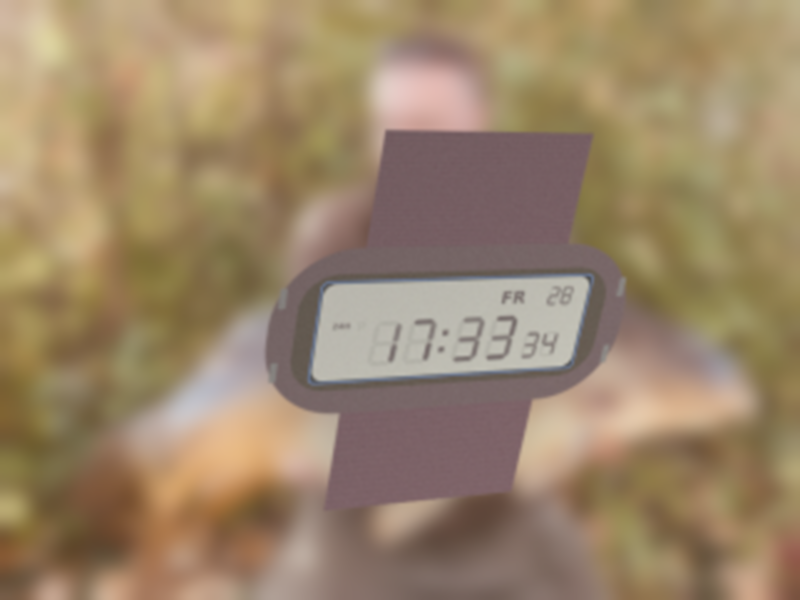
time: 17:33:34
